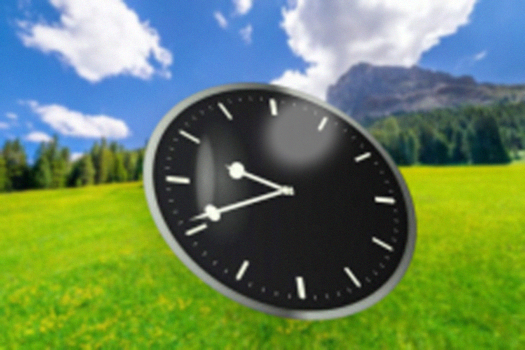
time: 9:41
